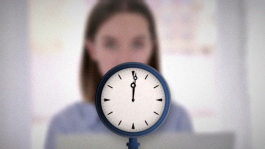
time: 12:01
